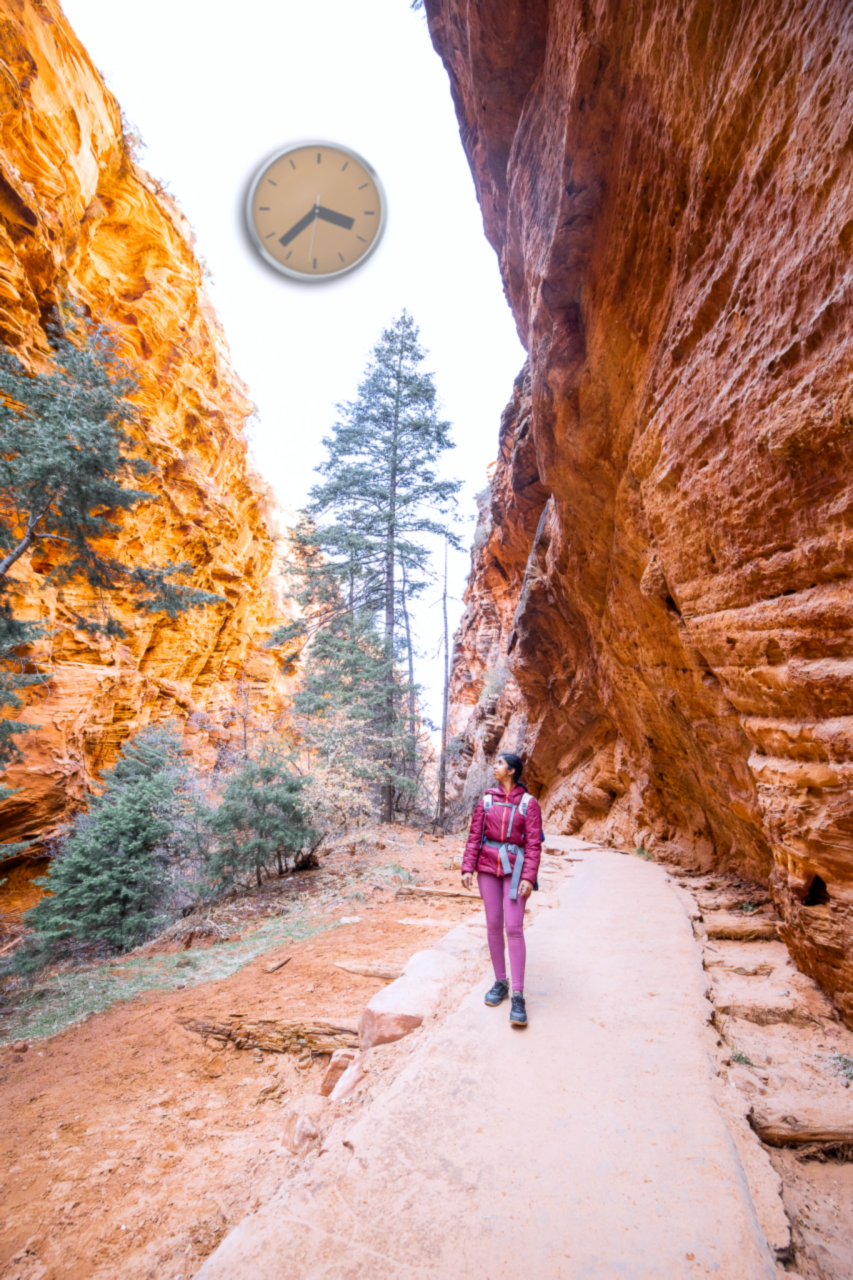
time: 3:37:31
